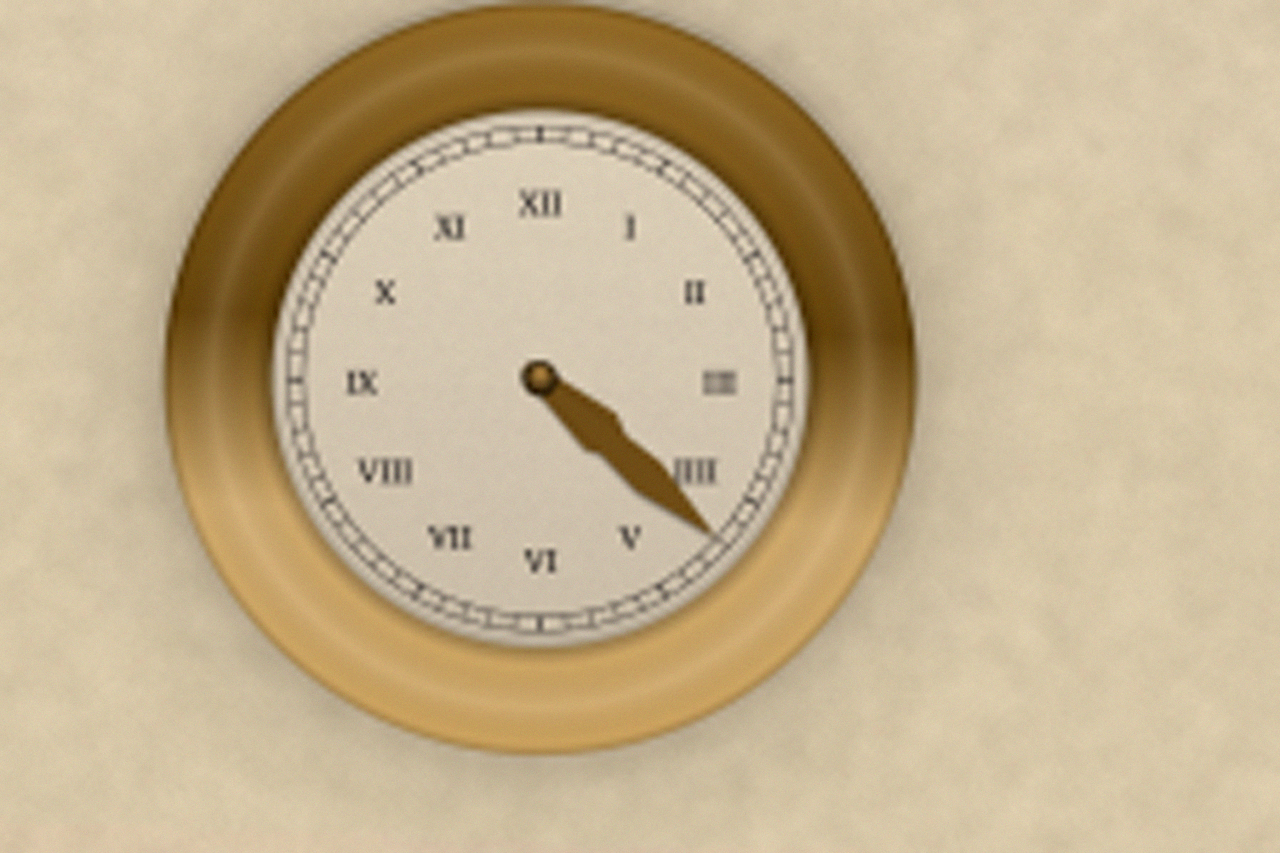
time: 4:22
